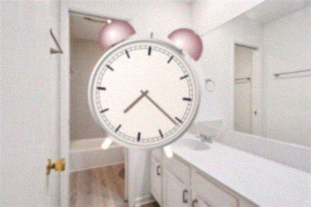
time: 7:21
